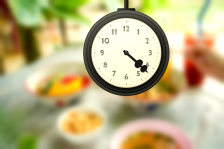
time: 4:22
